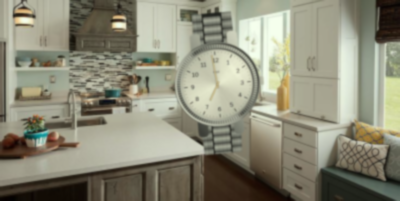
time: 6:59
